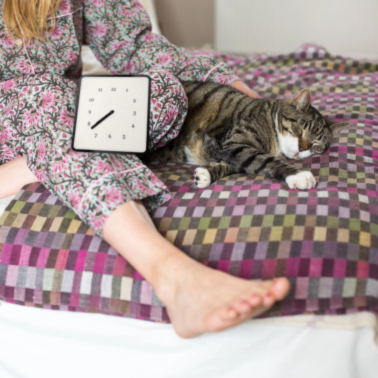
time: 7:38
